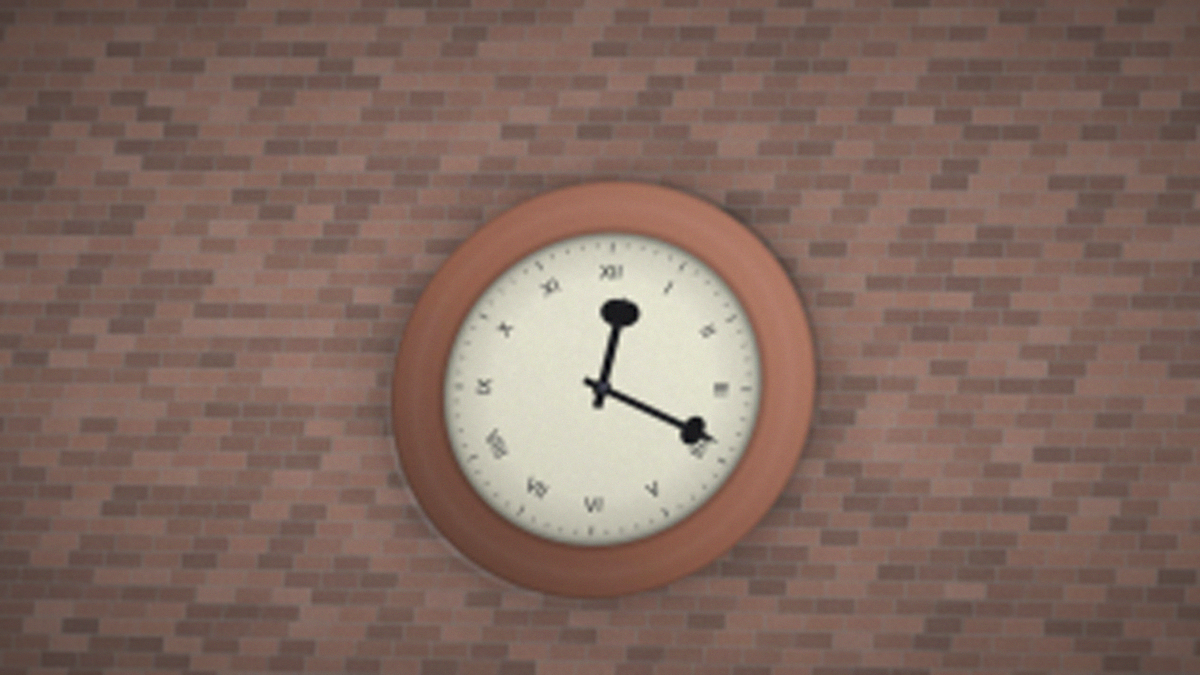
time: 12:19
